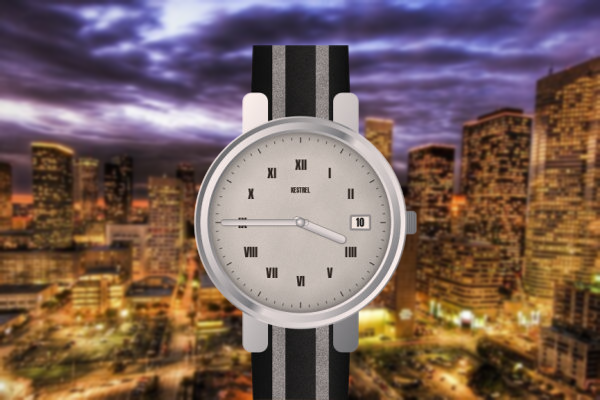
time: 3:45
